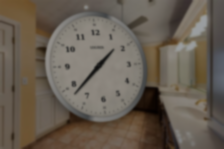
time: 1:38
